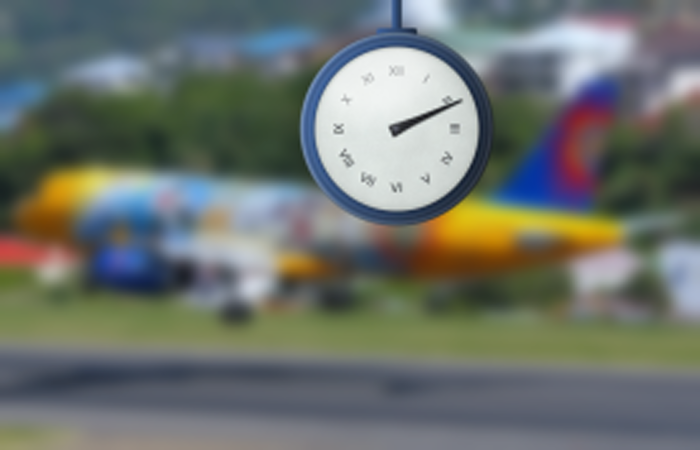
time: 2:11
